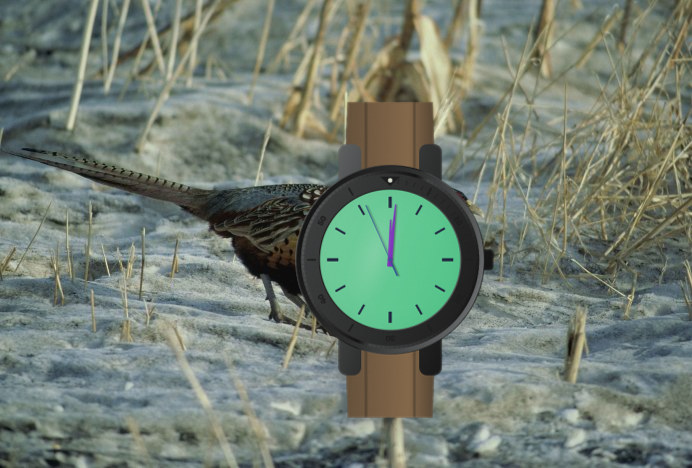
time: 12:00:56
